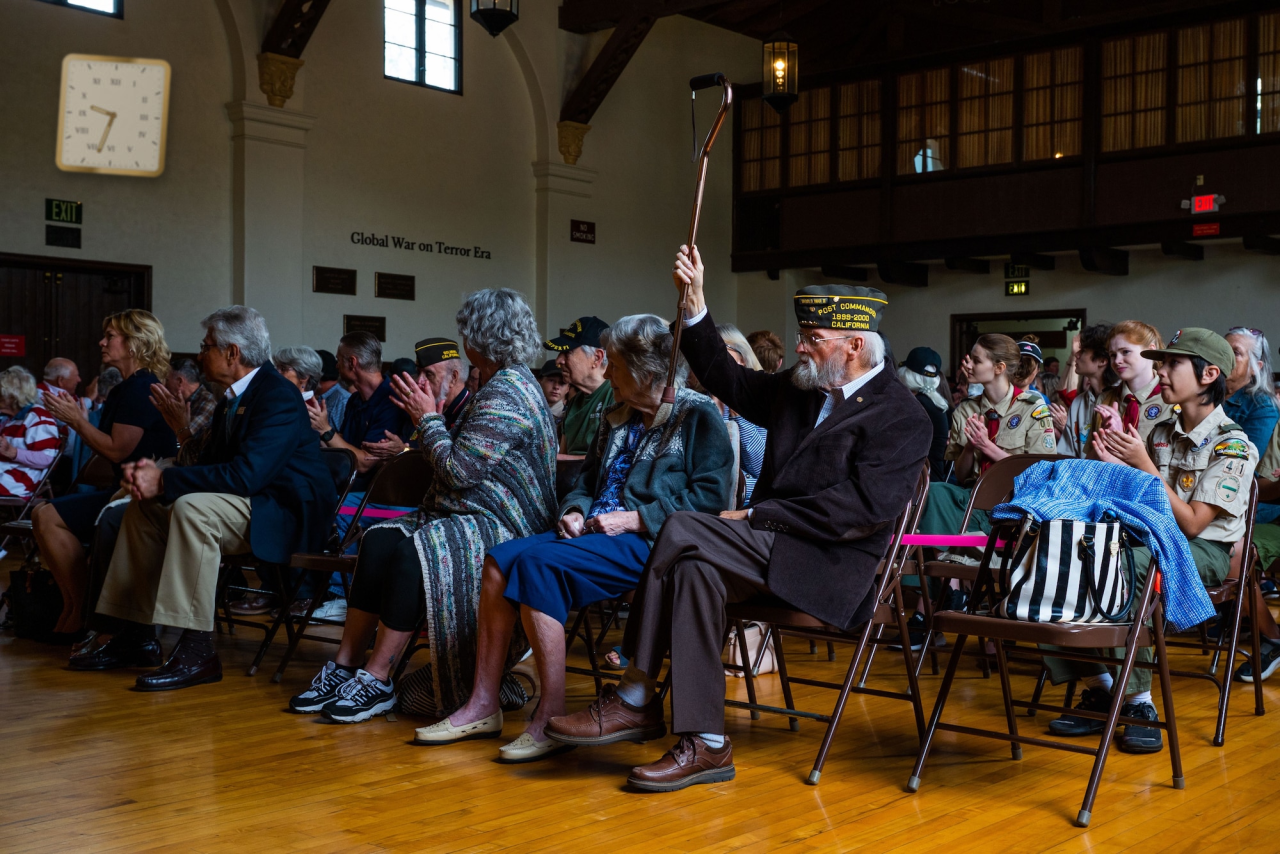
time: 9:33
